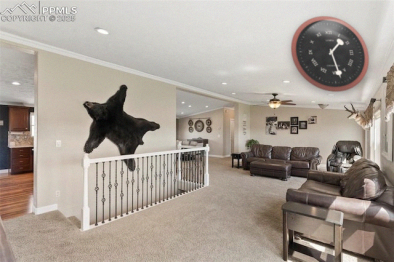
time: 1:28
